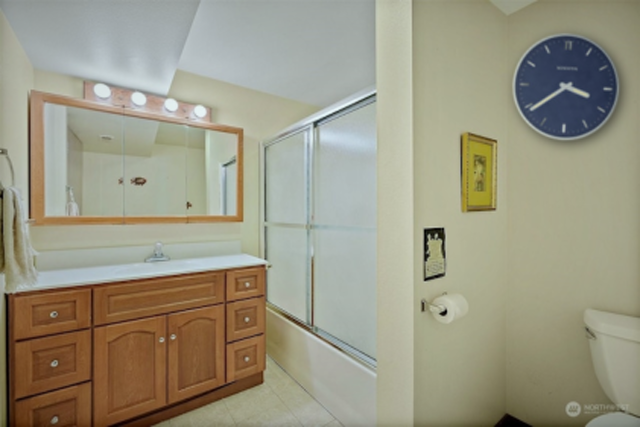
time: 3:39
